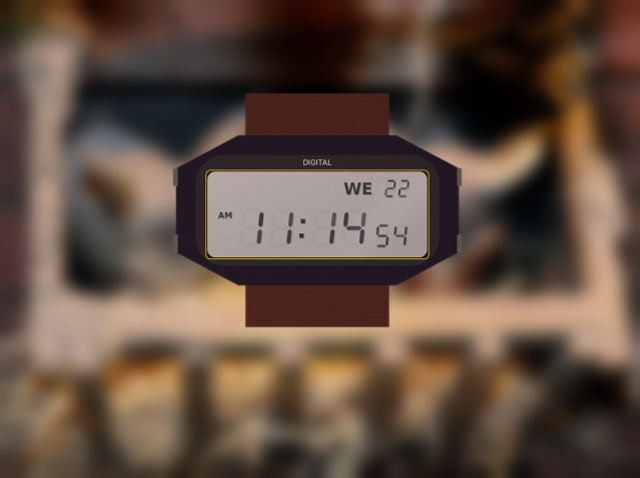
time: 11:14:54
